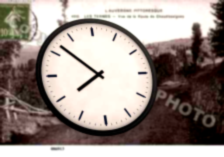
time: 7:52
